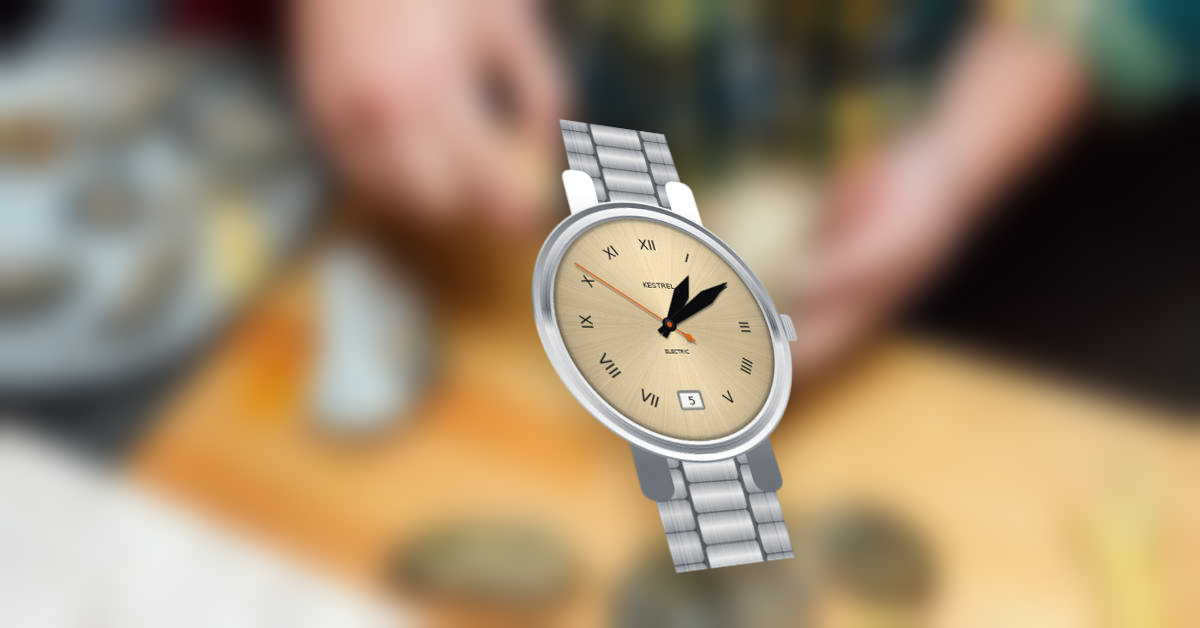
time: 1:09:51
